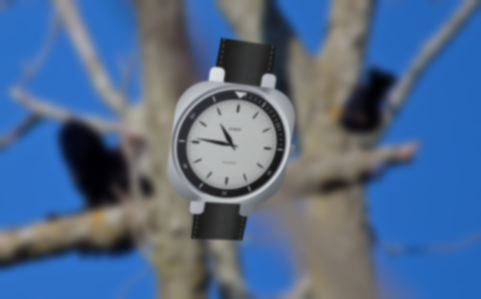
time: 10:46
